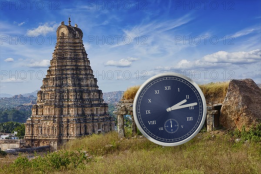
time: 2:14
